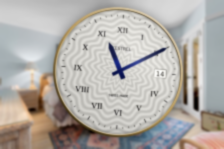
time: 11:10
